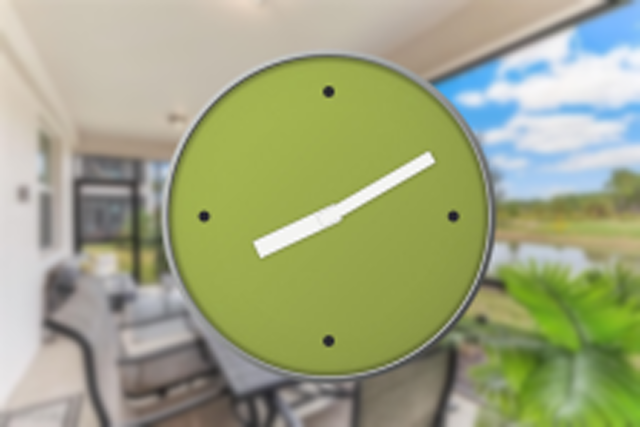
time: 8:10
